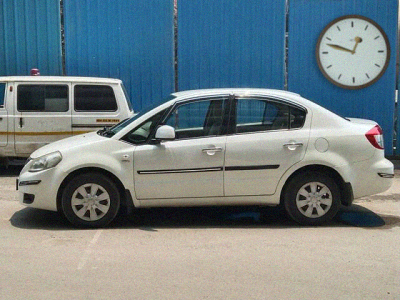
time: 12:48
